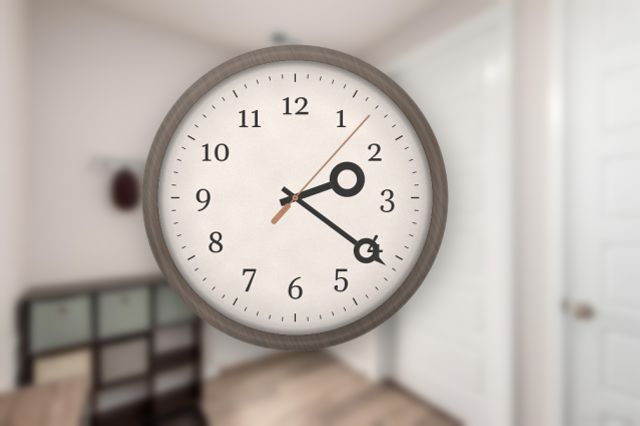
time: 2:21:07
